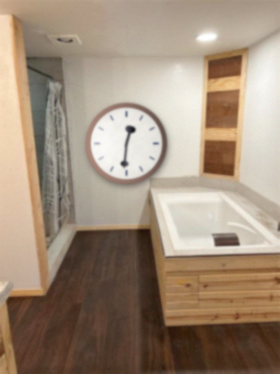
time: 12:31
